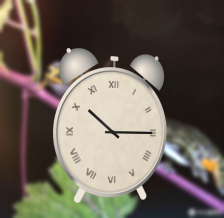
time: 10:15
